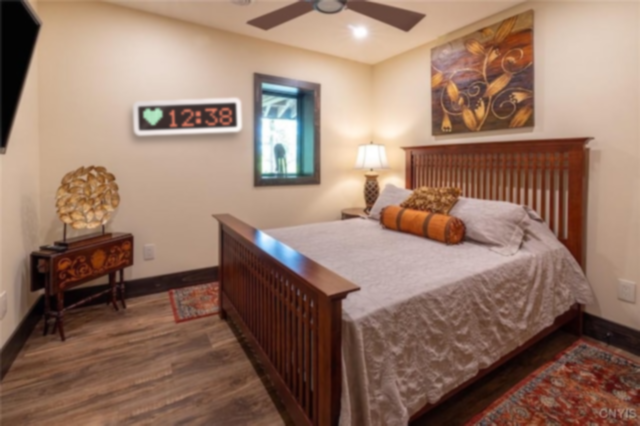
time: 12:38
